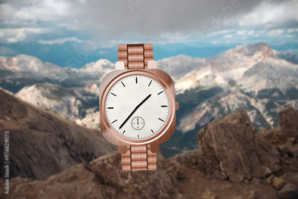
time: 1:37
